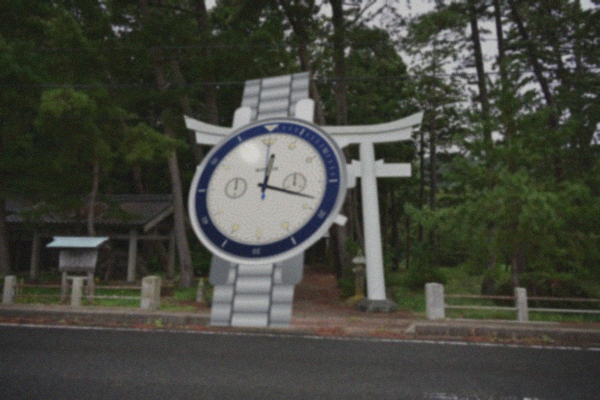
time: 12:18
